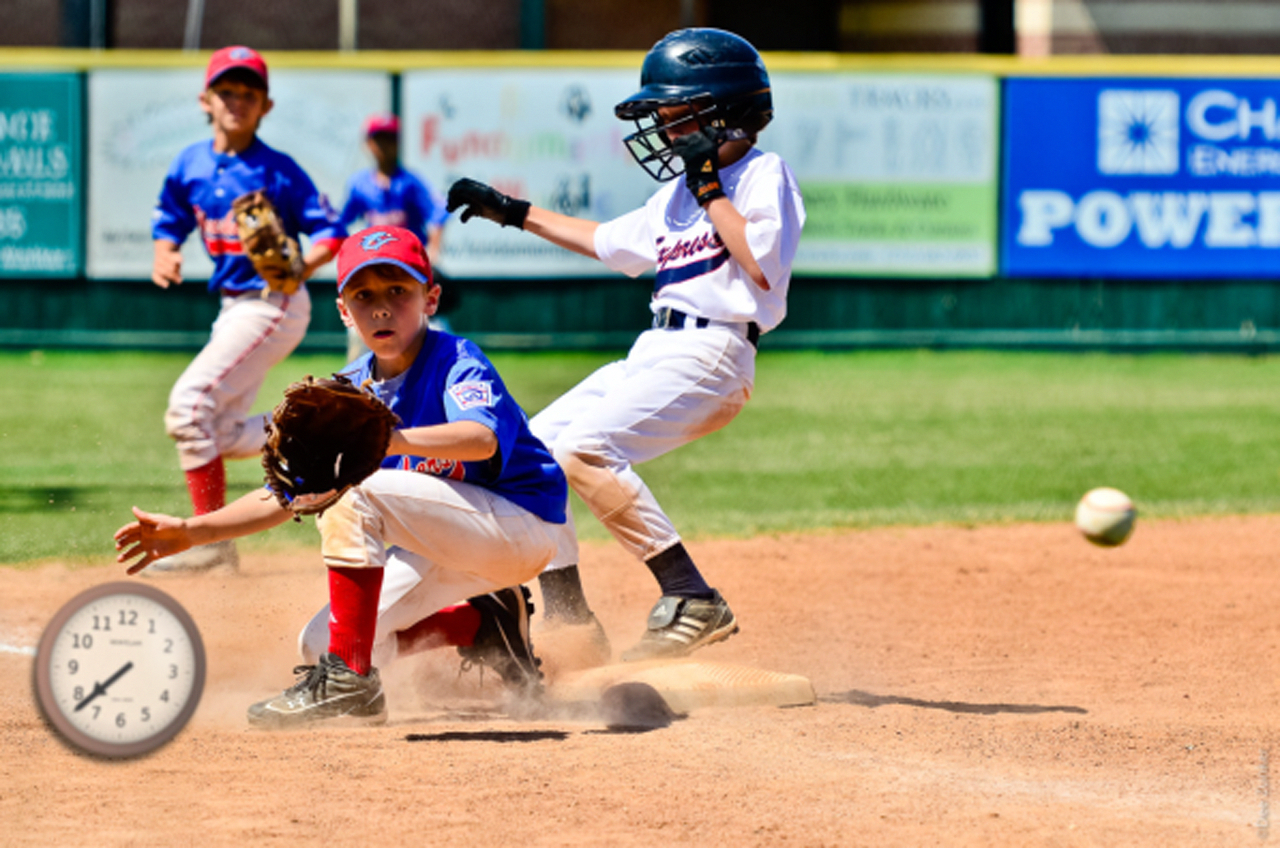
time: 7:38
